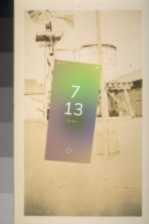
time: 7:13
